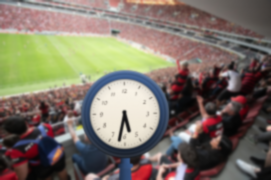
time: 5:32
